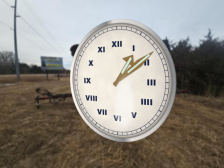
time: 1:09
